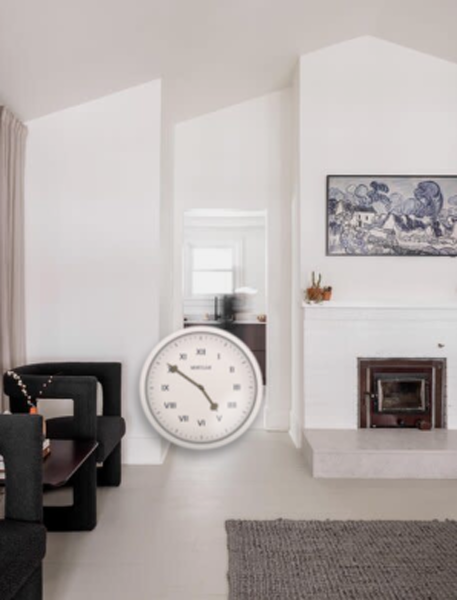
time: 4:51
